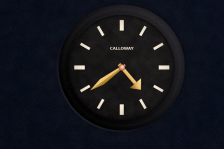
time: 4:39
